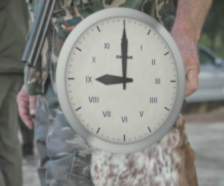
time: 9:00
